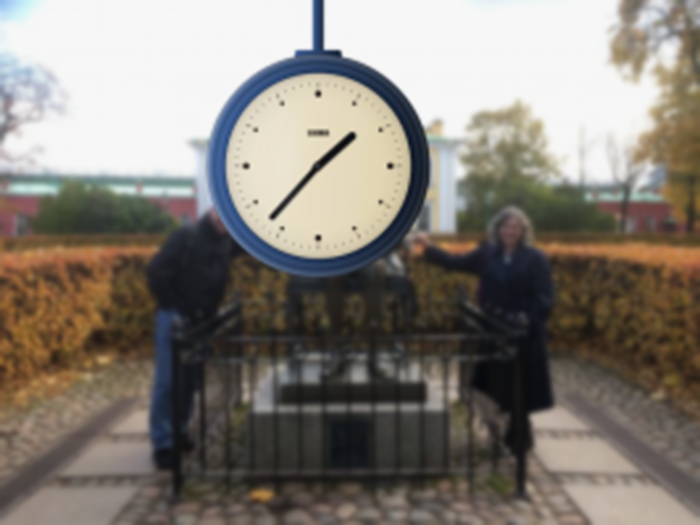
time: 1:37
